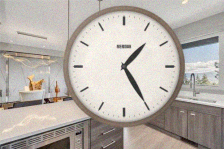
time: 1:25
